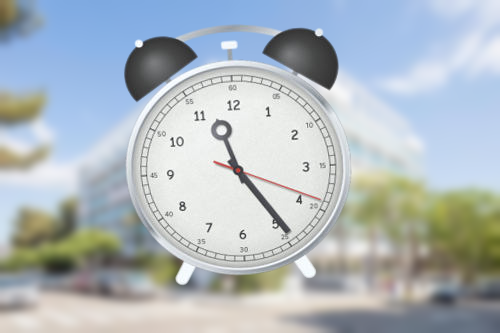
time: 11:24:19
